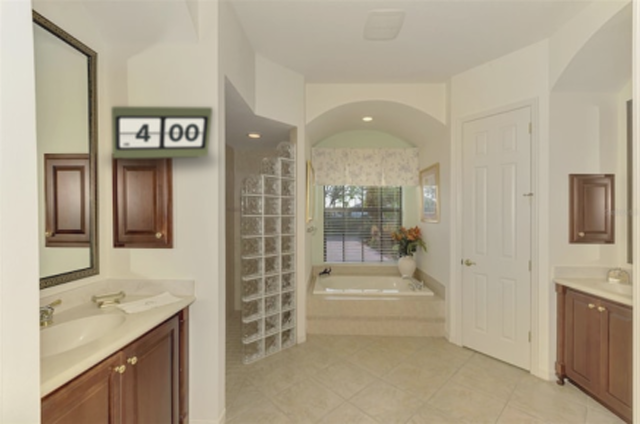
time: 4:00
